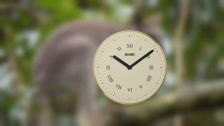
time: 10:09
